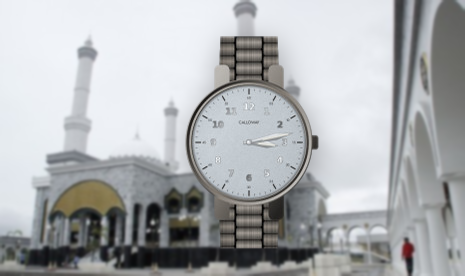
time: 3:13
